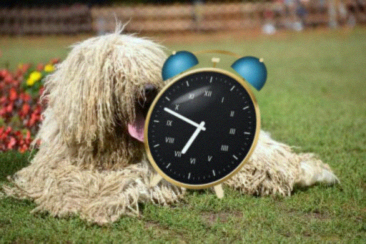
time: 6:48
